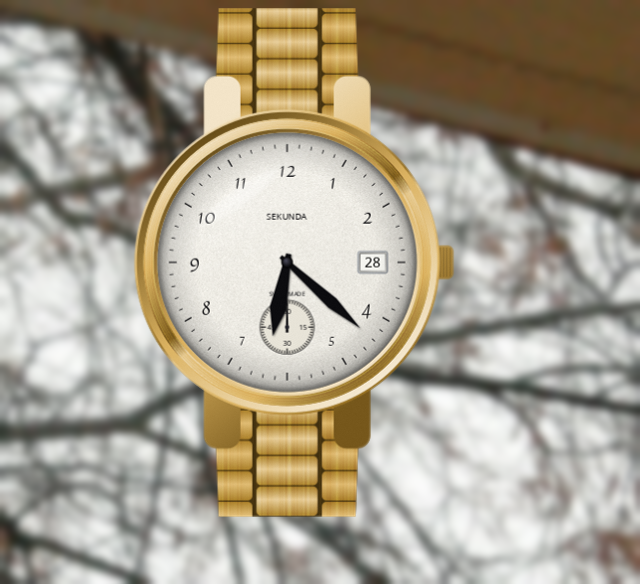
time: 6:22
